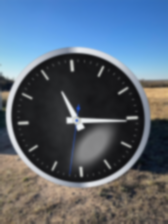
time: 11:15:32
